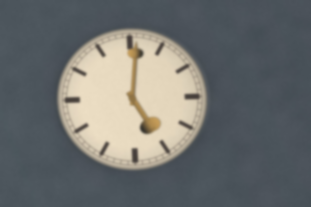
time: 5:01
